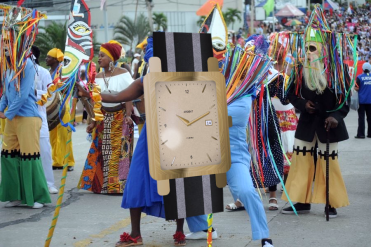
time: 10:11
